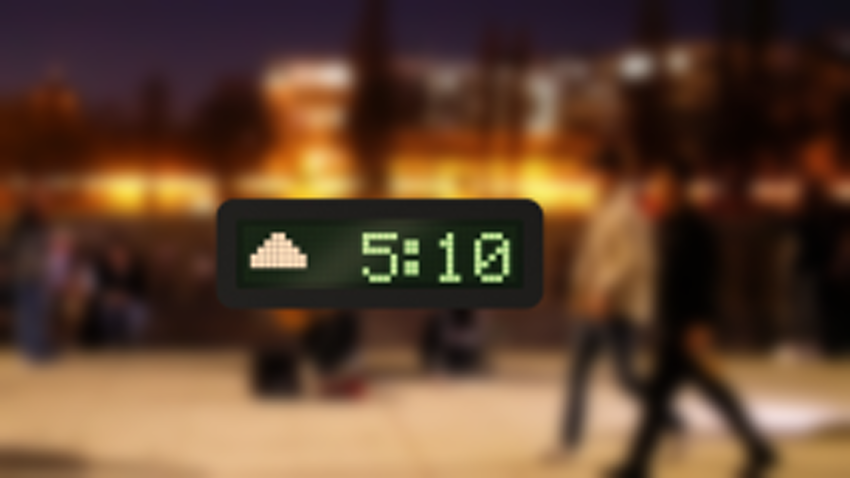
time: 5:10
